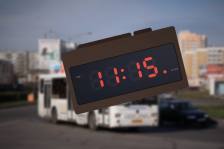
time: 11:15
